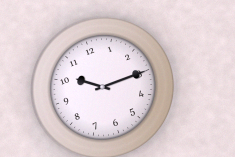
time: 10:15
